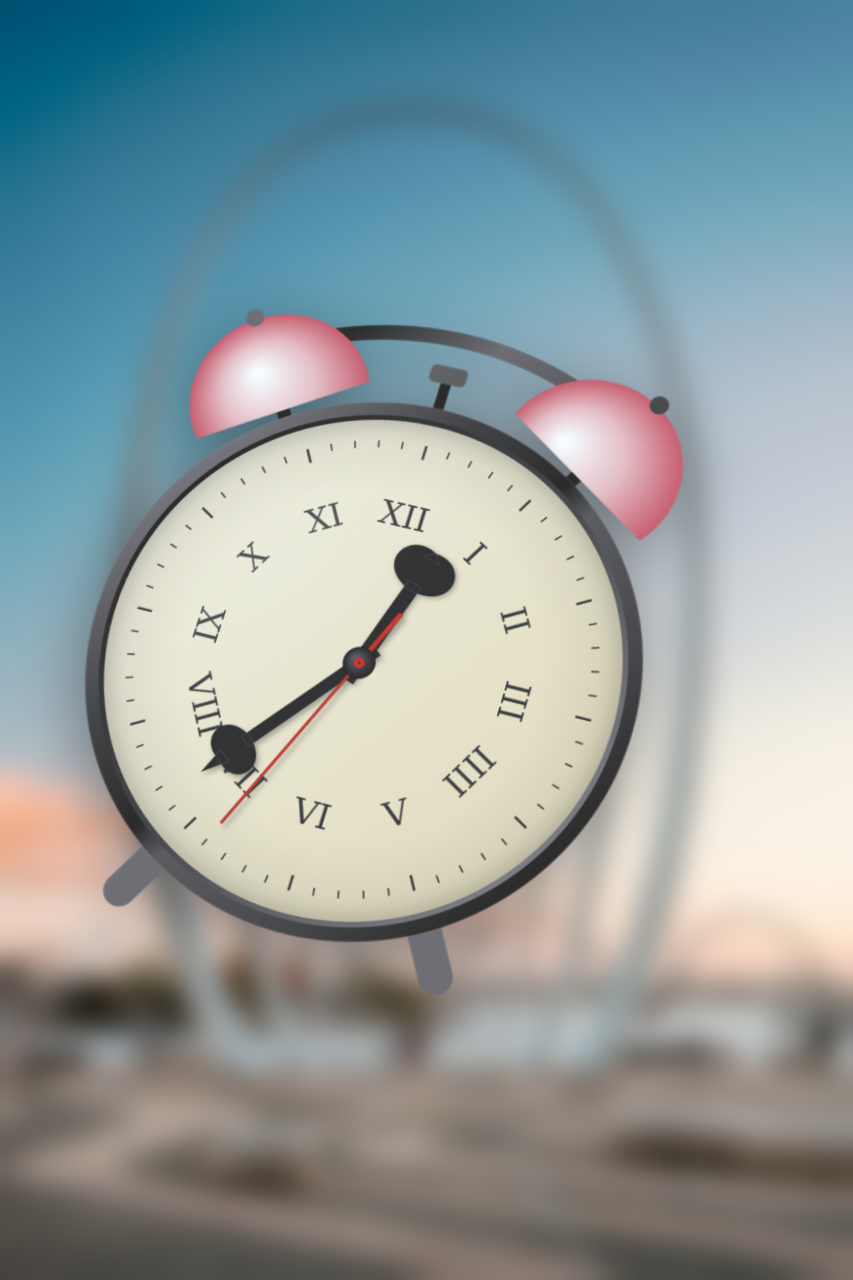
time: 12:36:34
